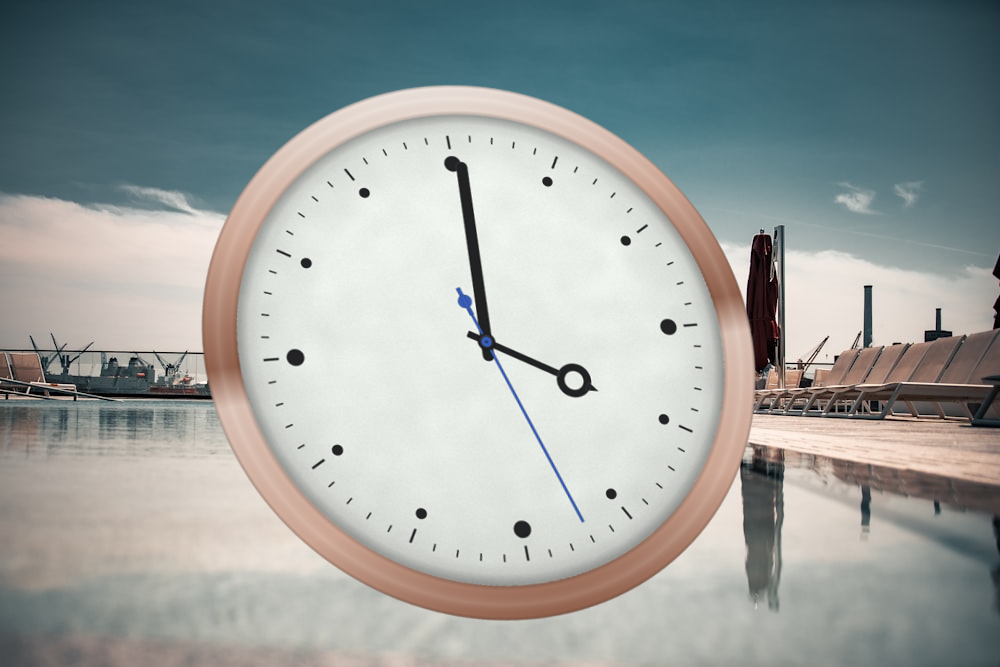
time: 4:00:27
